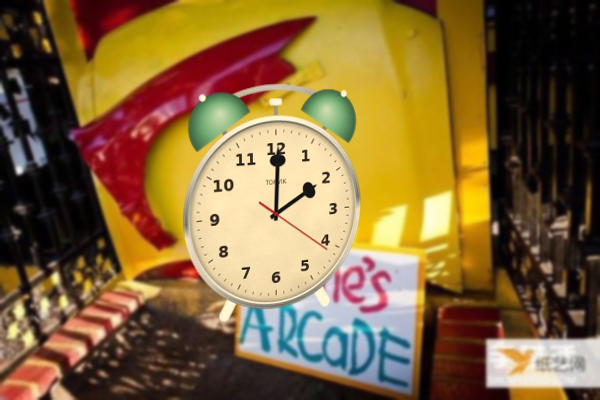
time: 2:00:21
